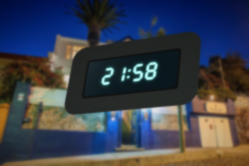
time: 21:58
